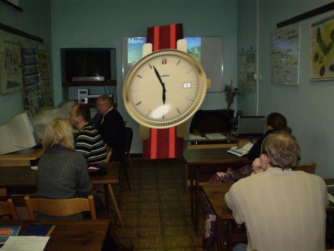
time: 5:56
